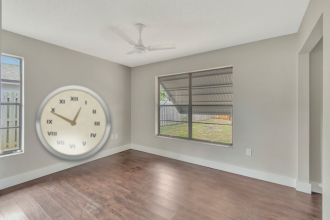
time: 12:49
